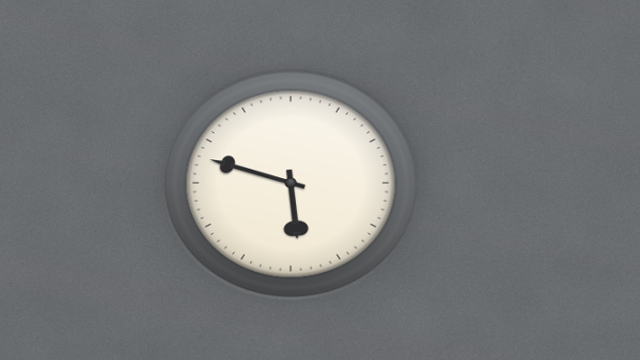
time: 5:48
